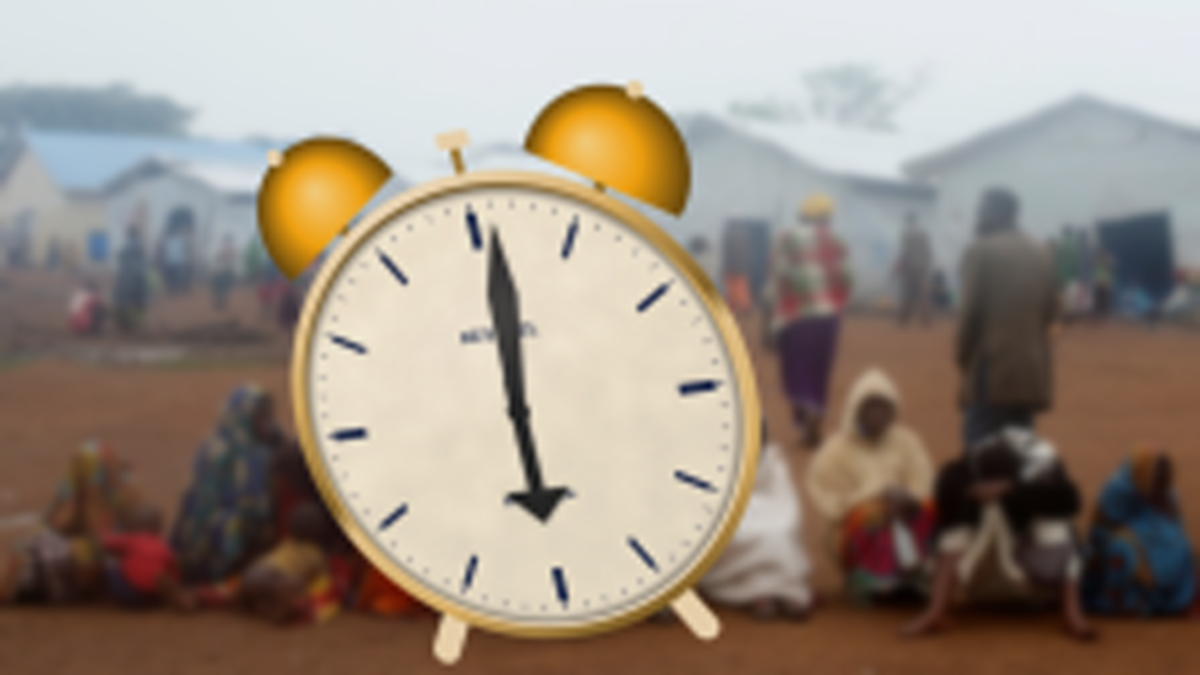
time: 6:01
